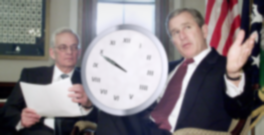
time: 9:49
